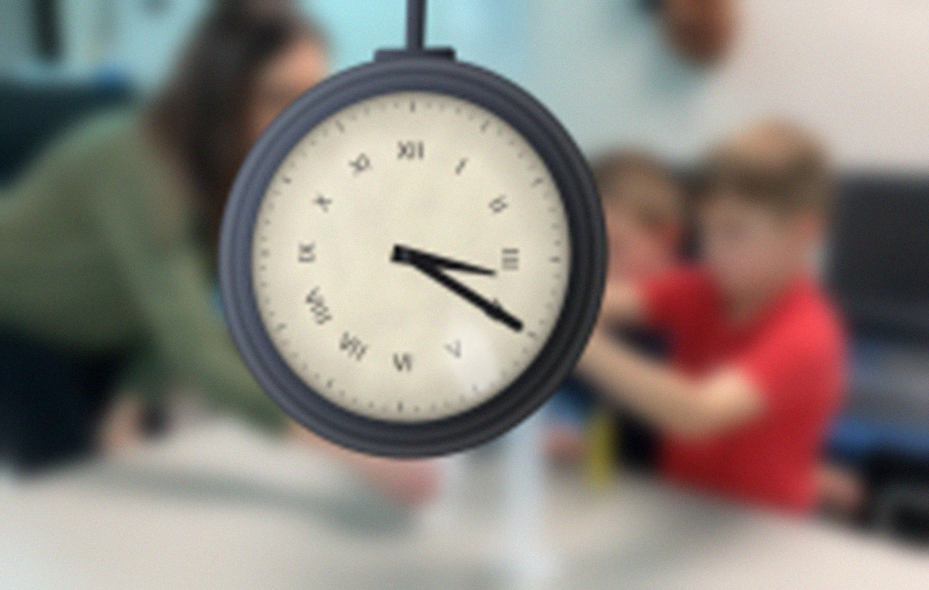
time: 3:20
